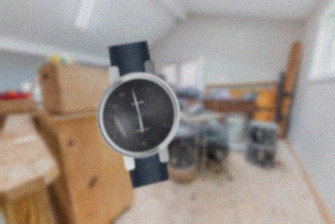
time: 5:59
